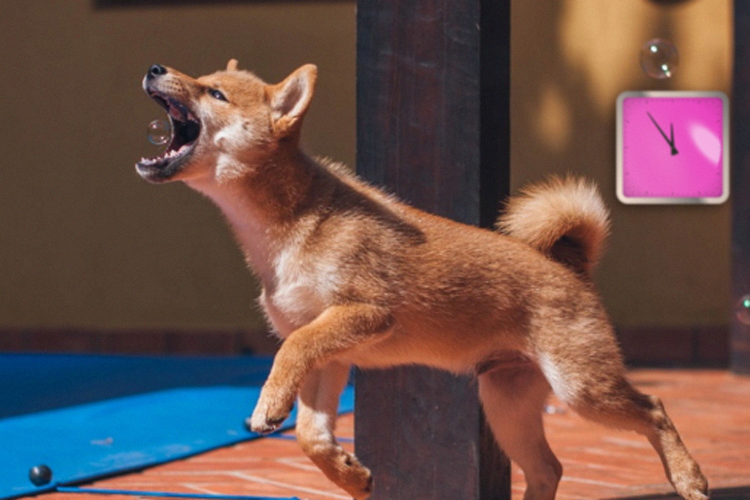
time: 11:54
